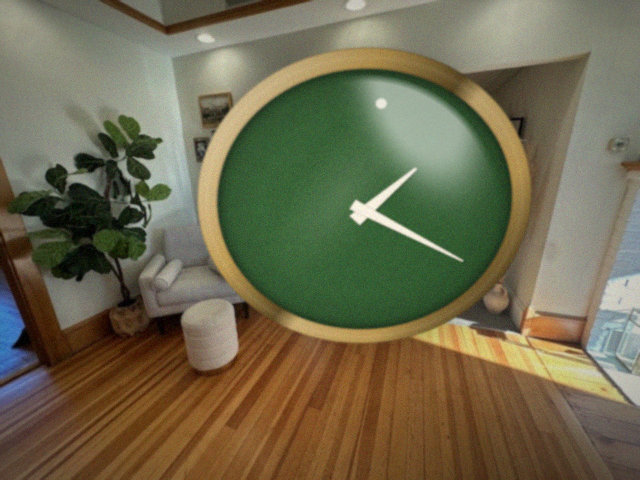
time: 1:19
